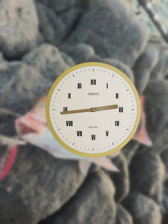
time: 2:44
